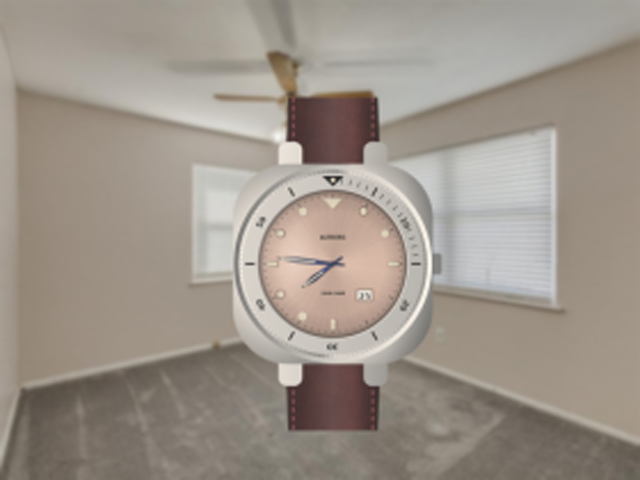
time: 7:46
